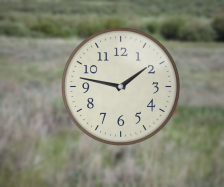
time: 1:47
